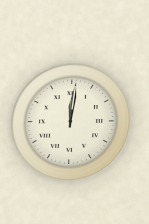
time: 12:01
